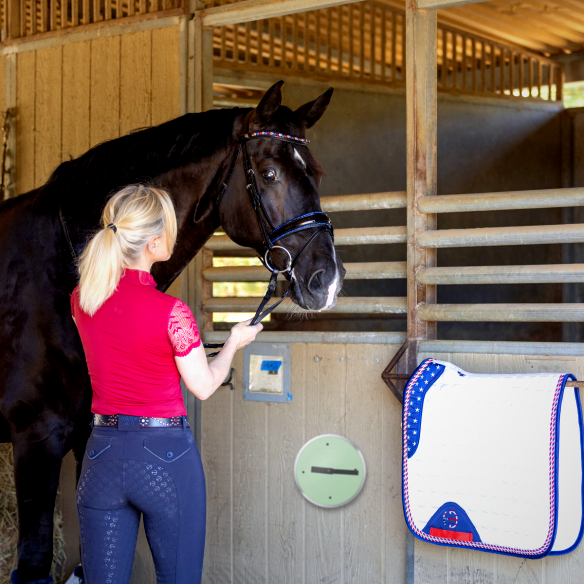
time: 9:16
